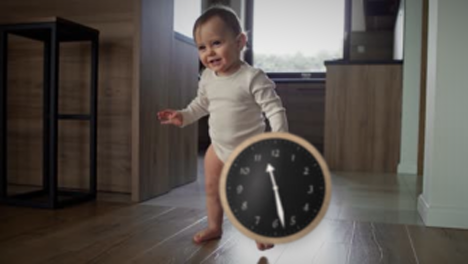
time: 11:28
